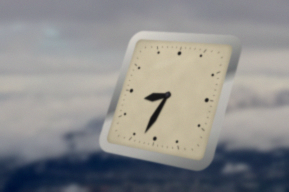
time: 8:33
